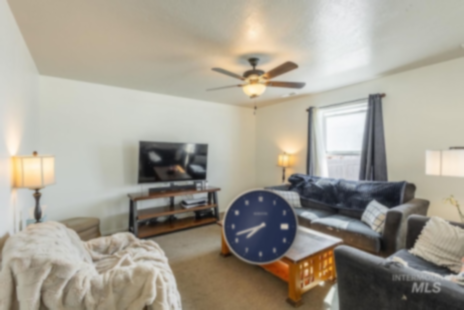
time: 7:42
